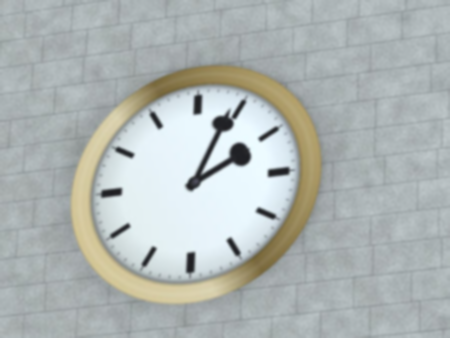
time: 2:04
